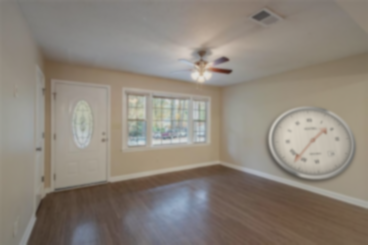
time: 1:37
